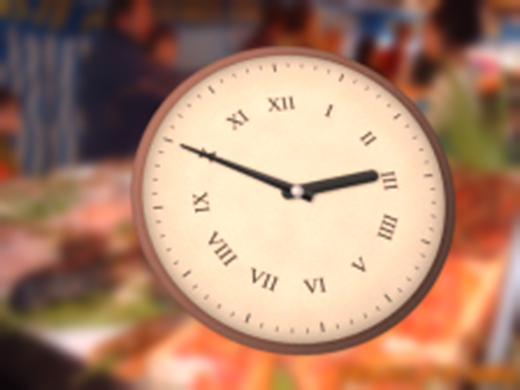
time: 2:50
